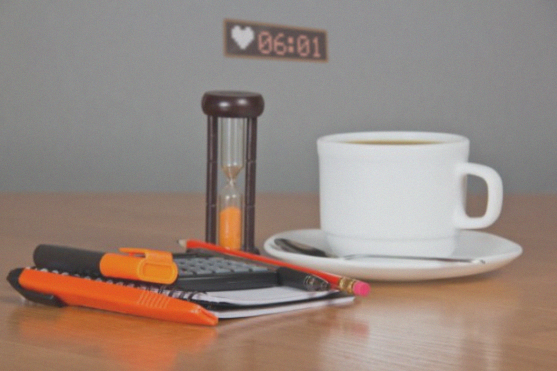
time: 6:01
